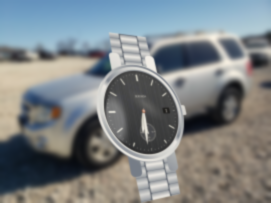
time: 6:31
